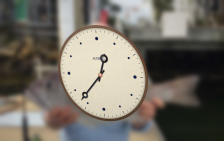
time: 12:37
